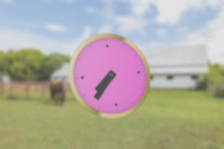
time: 7:37
